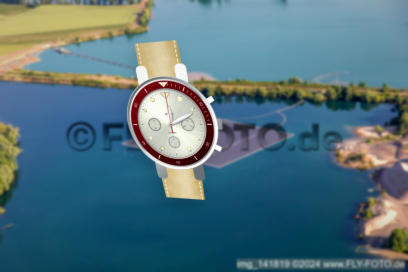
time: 12:11
